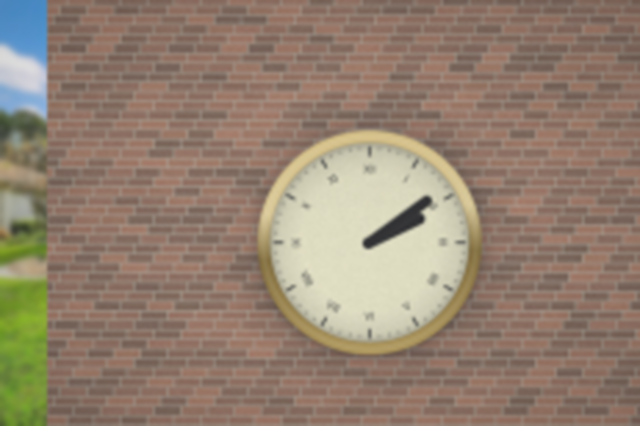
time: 2:09
